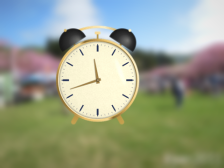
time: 11:42
